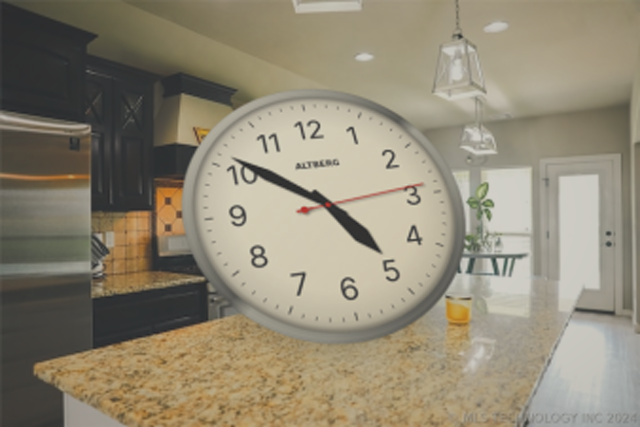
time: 4:51:14
